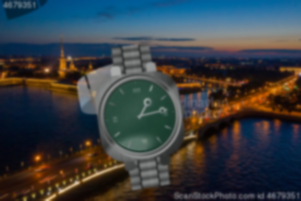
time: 1:14
